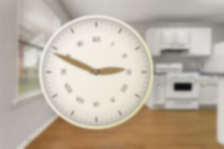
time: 2:49
